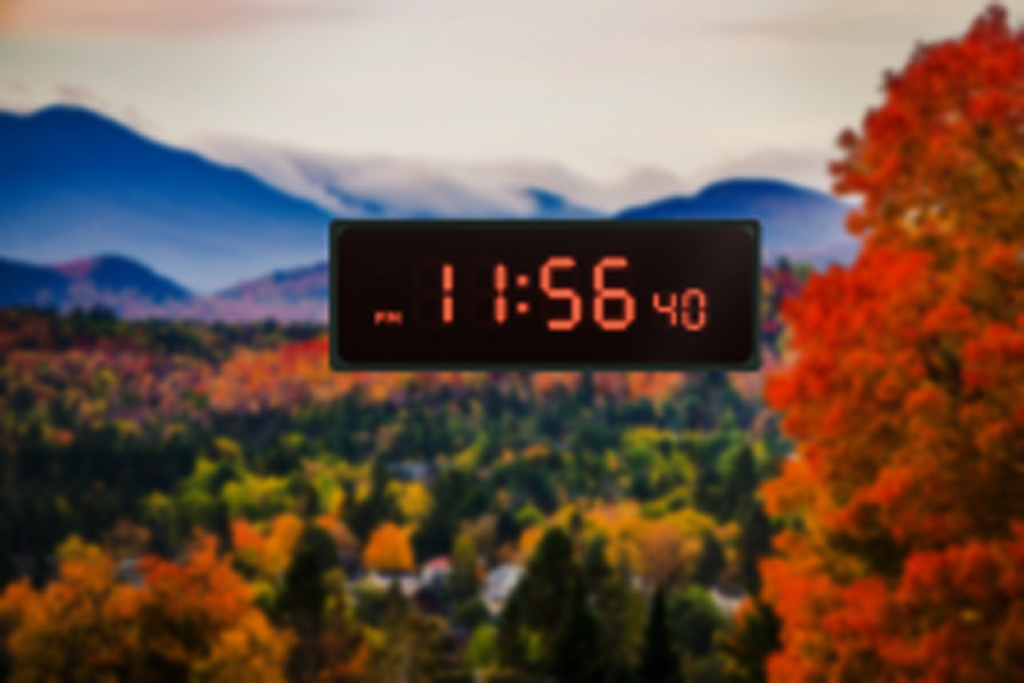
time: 11:56:40
